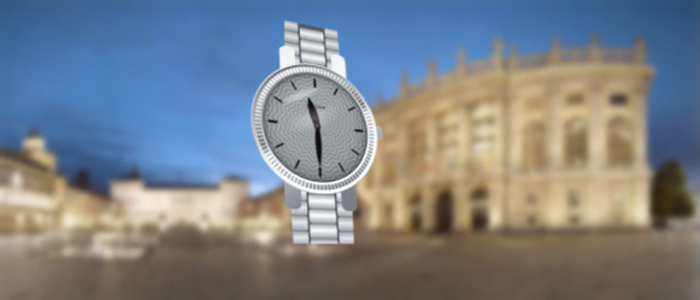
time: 11:30
